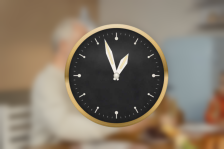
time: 12:57
